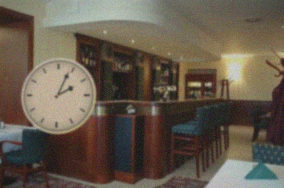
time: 2:04
